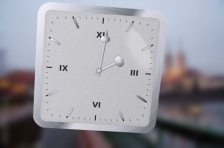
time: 2:01
